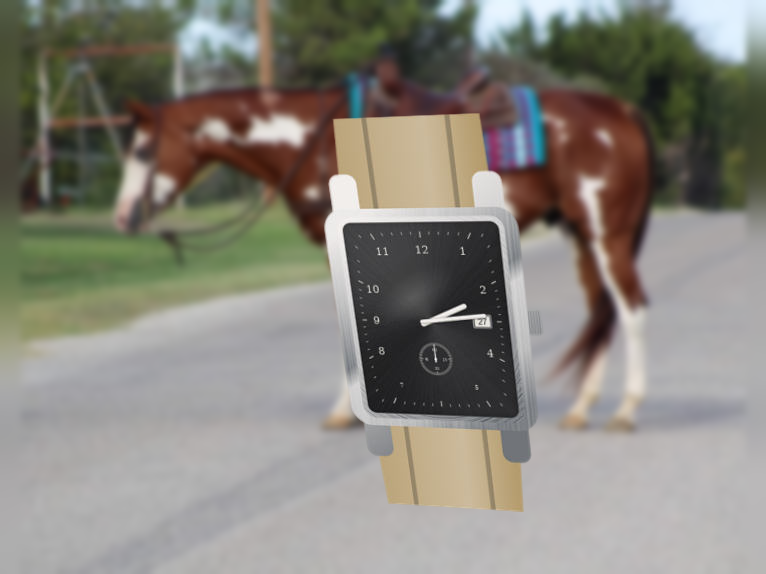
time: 2:14
